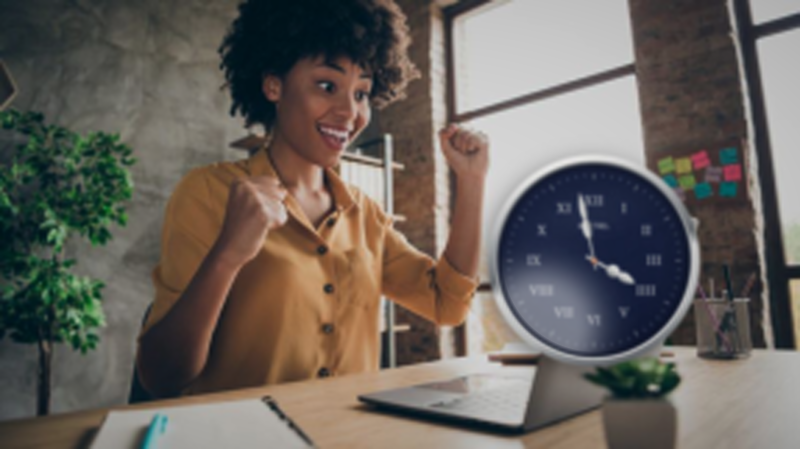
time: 3:58
